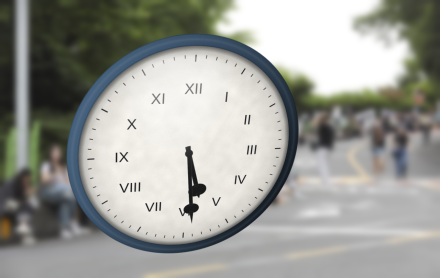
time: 5:29
